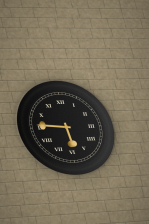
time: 5:46
